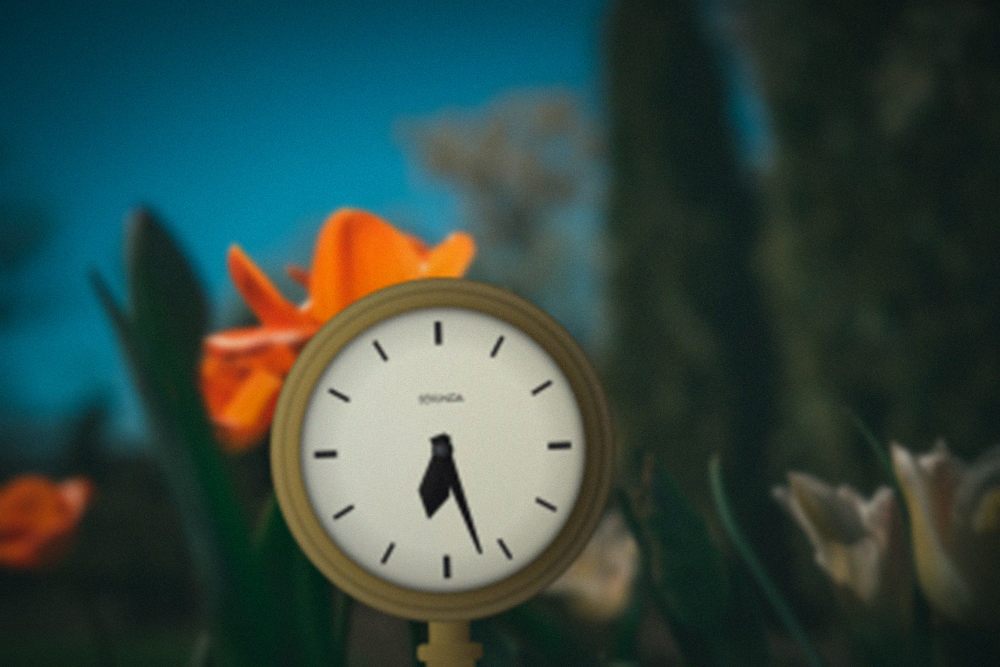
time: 6:27
